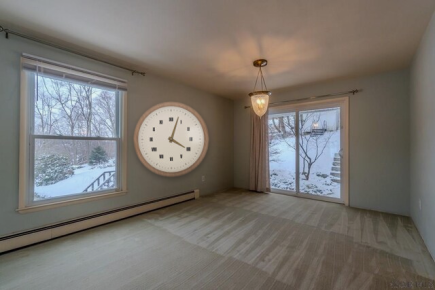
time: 4:03
